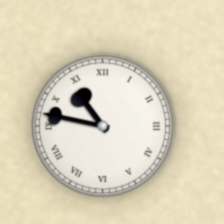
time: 10:47
